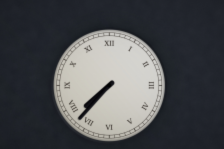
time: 7:37
